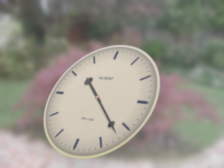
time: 10:22
